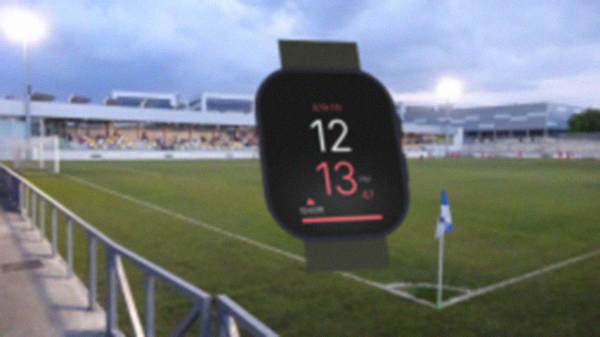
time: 12:13
